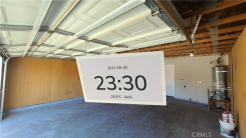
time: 23:30
